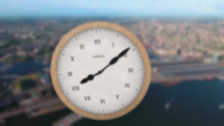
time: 8:09
